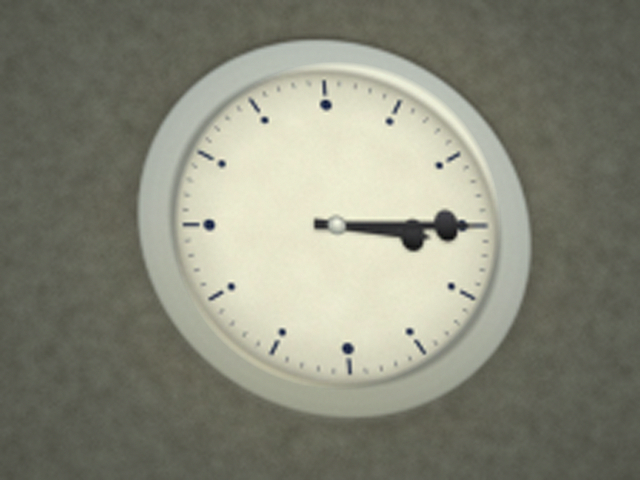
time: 3:15
